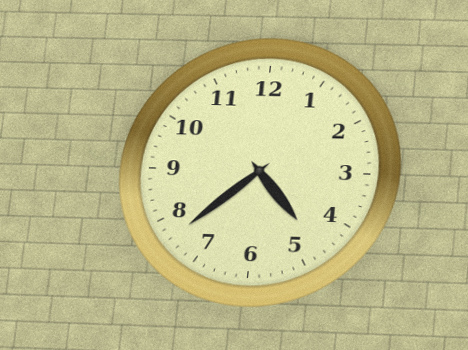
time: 4:38
